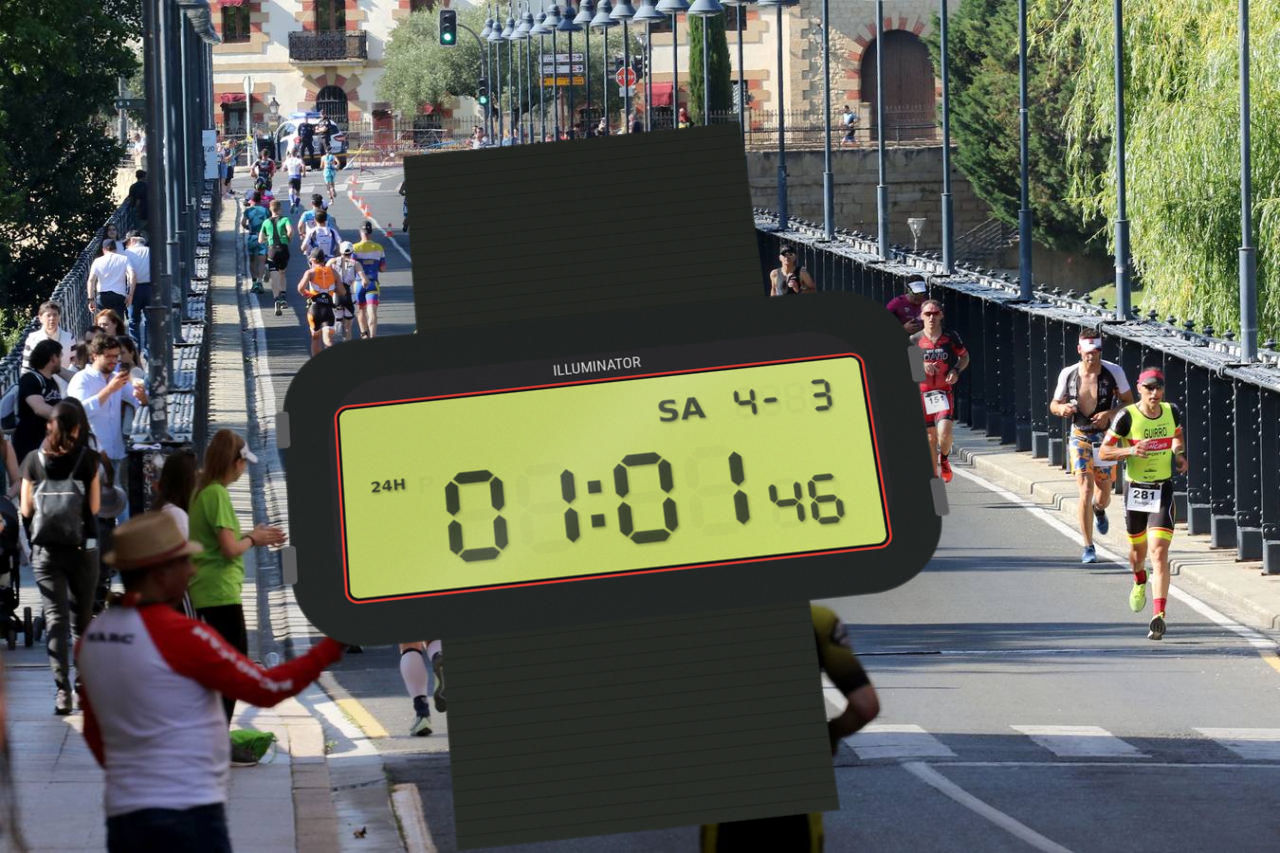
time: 1:01:46
